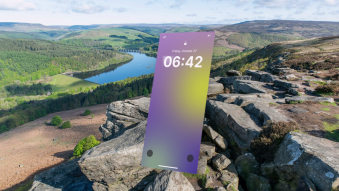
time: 6:42
